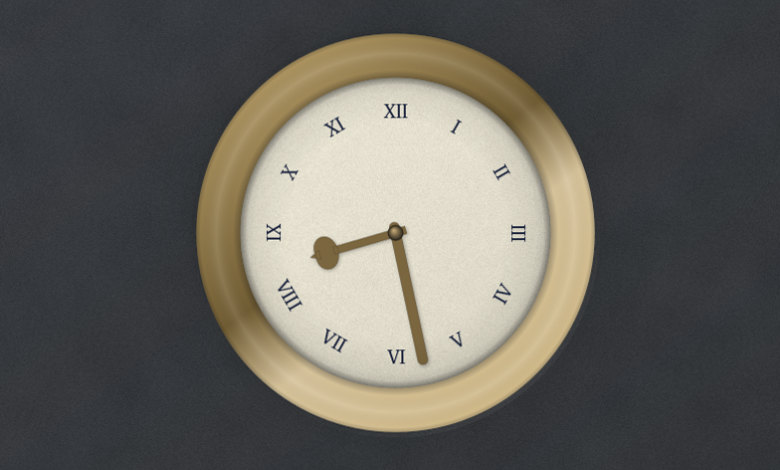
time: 8:28
